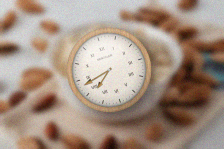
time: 7:43
